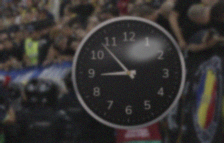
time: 8:53
